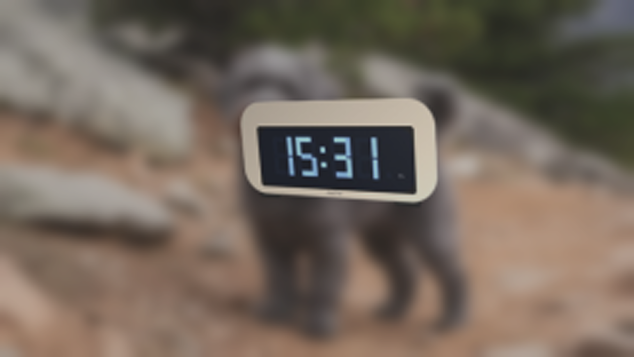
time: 15:31
